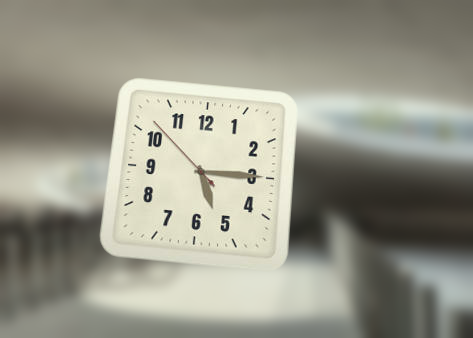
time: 5:14:52
